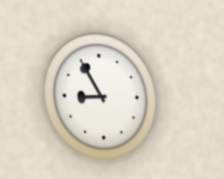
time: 8:55
